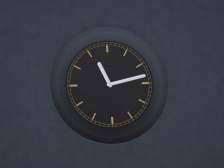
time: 11:13
